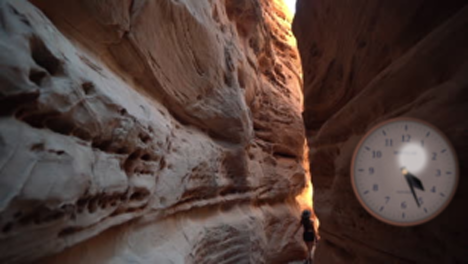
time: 4:26
